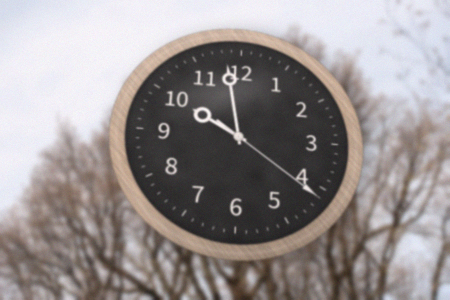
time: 9:58:21
